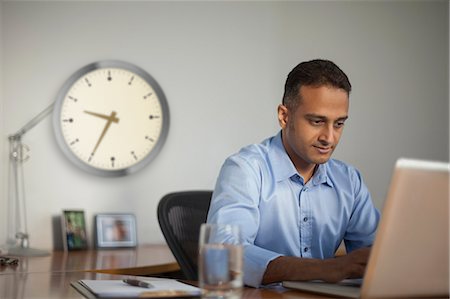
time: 9:35
